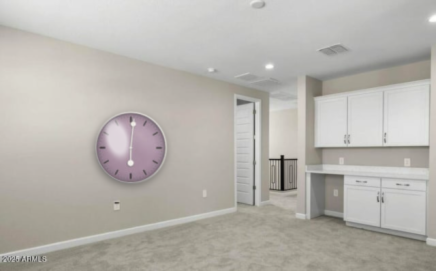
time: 6:01
